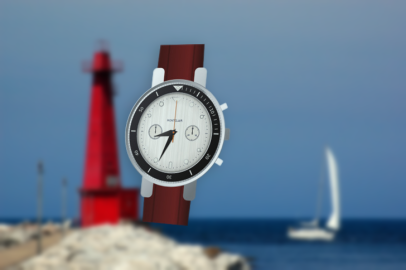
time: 8:34
